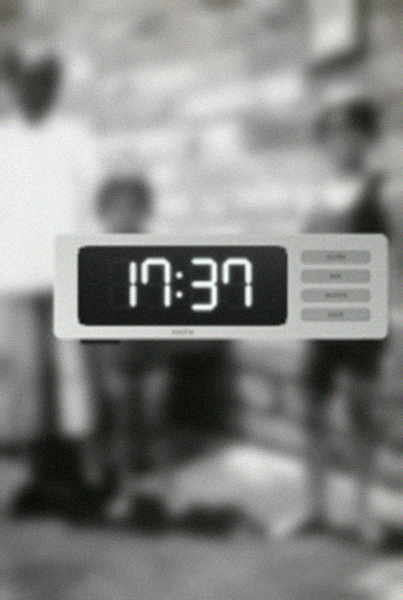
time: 17:37
